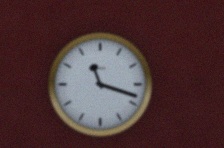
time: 11:18
